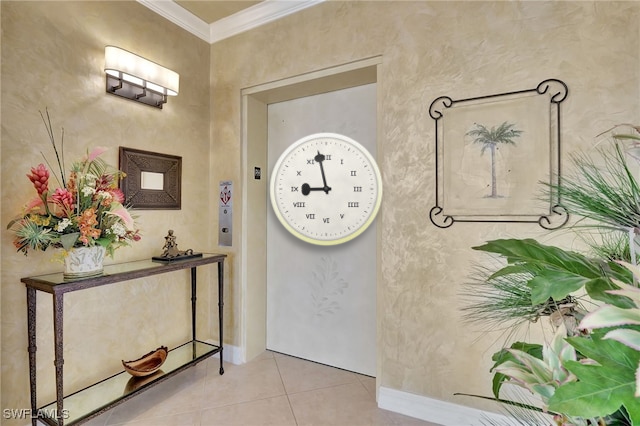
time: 8:58
